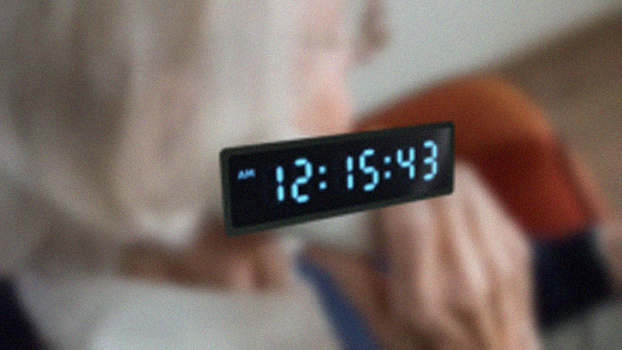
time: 12:15:43
